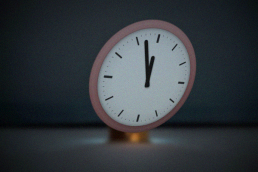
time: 11:57
